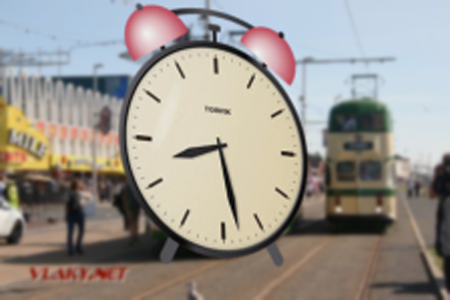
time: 8:28
